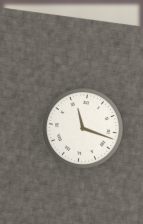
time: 11:17
